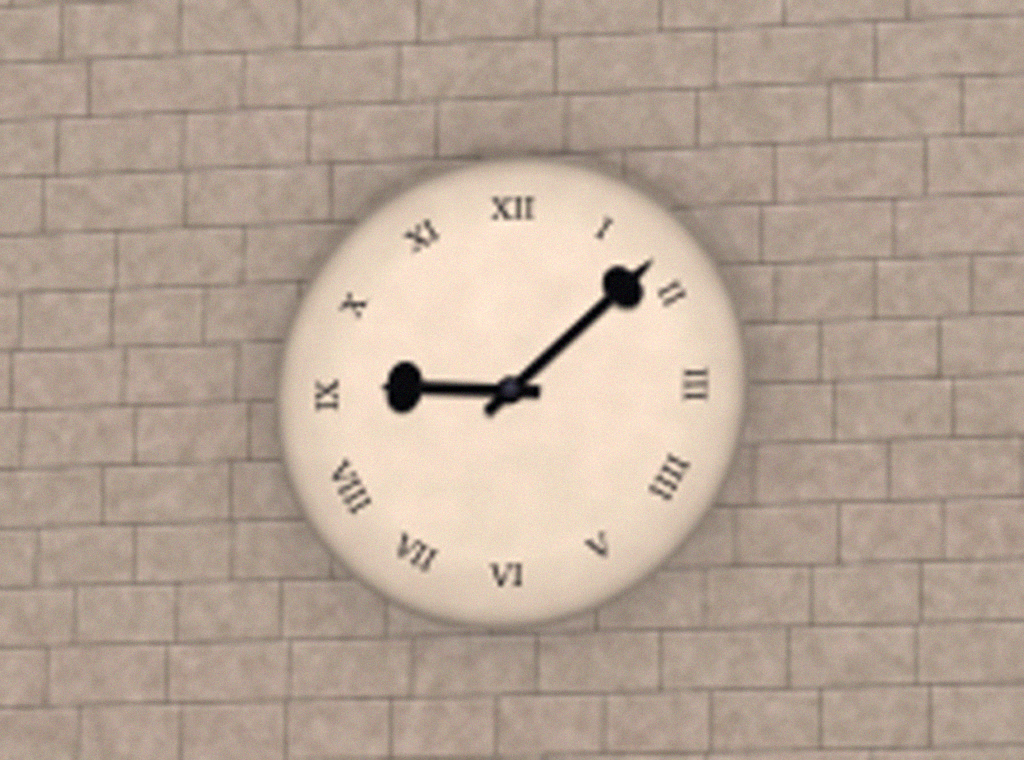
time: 9:08
